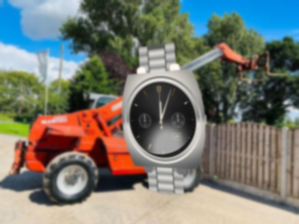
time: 12:04
